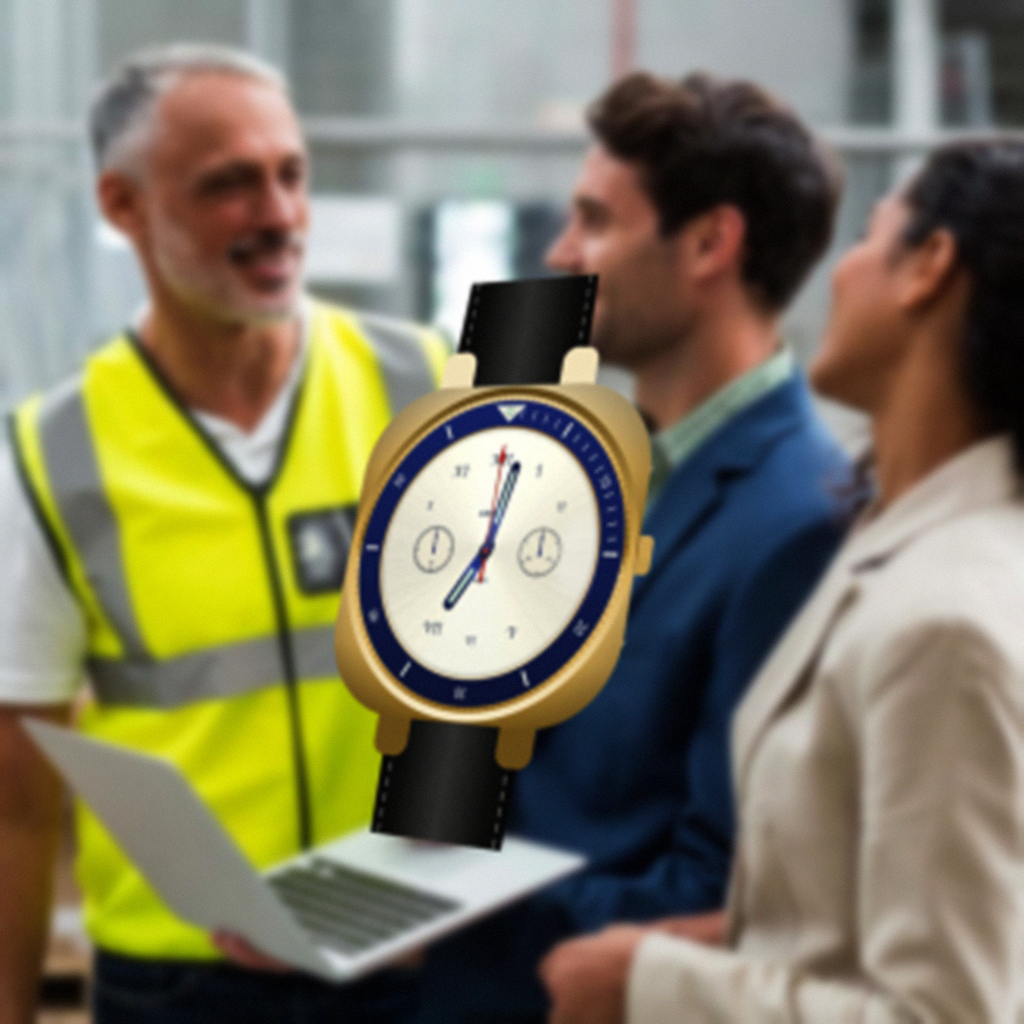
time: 7:02
